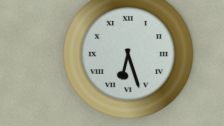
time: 6:27
